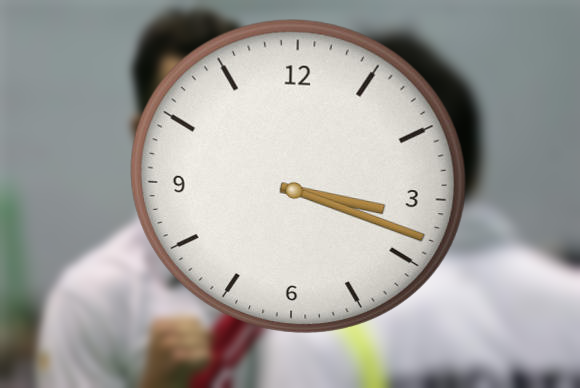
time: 3:18
